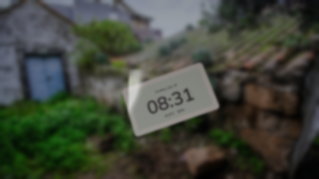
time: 8:31
